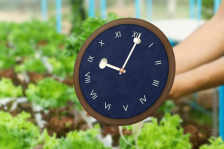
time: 9:01
